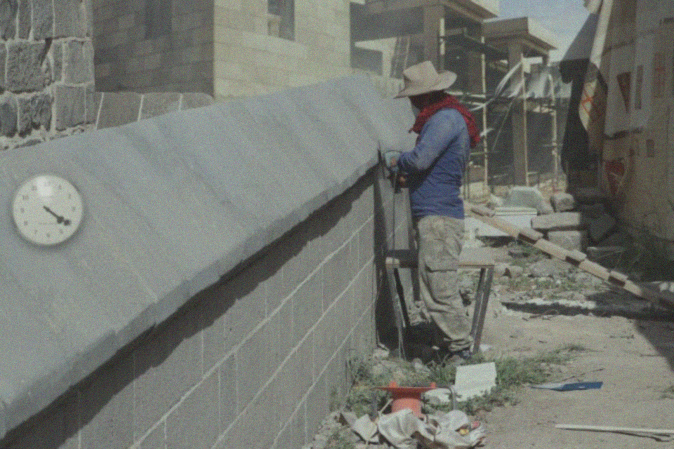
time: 4:21
